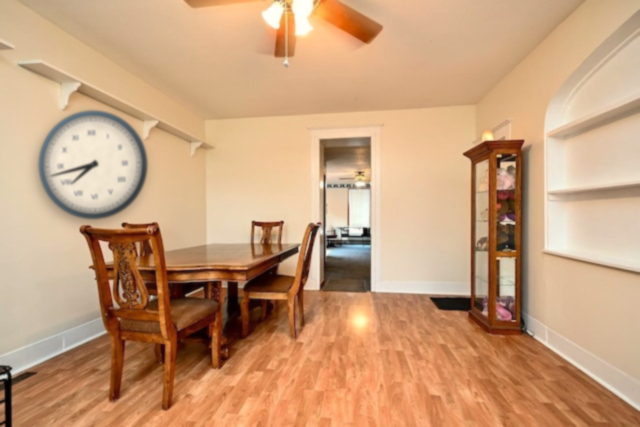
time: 7:43
